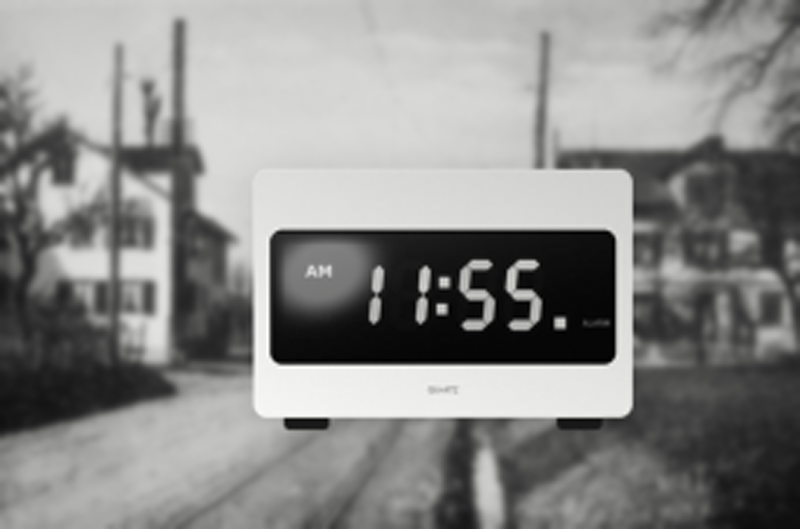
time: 11:55
